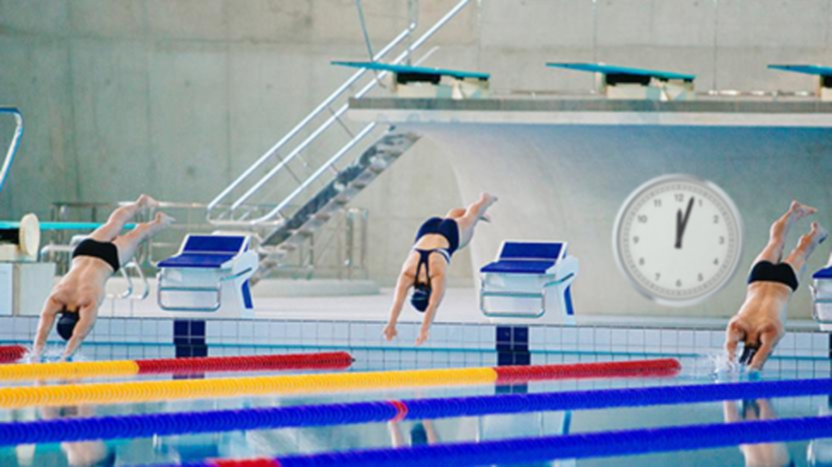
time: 12:03
